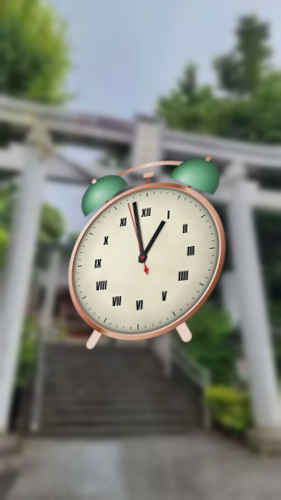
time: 12:57:57
